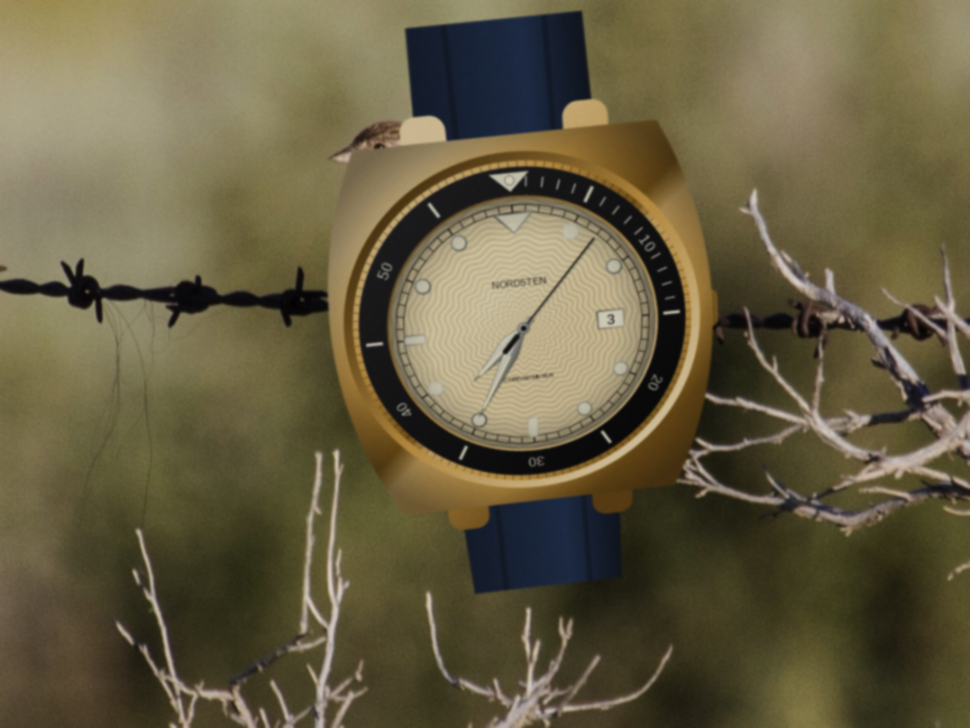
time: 7:35:07
